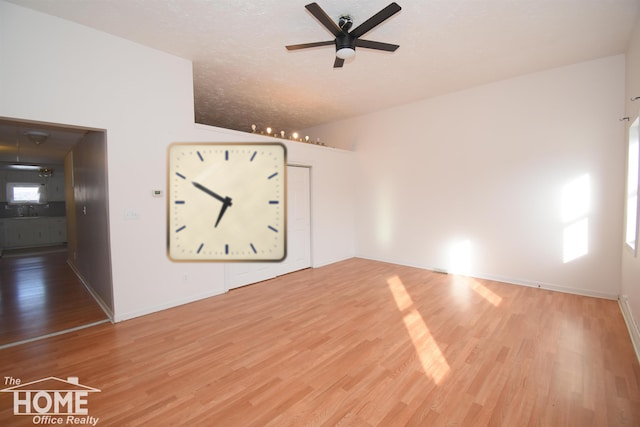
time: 6:50
